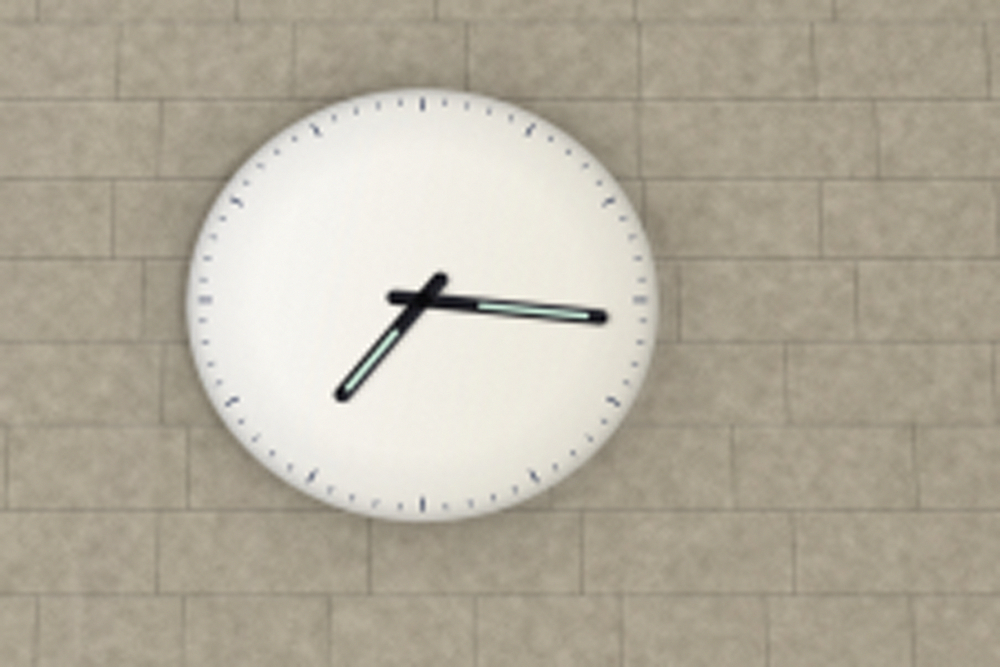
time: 7:16
